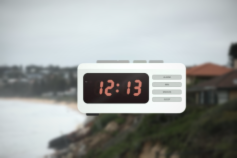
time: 12:13
